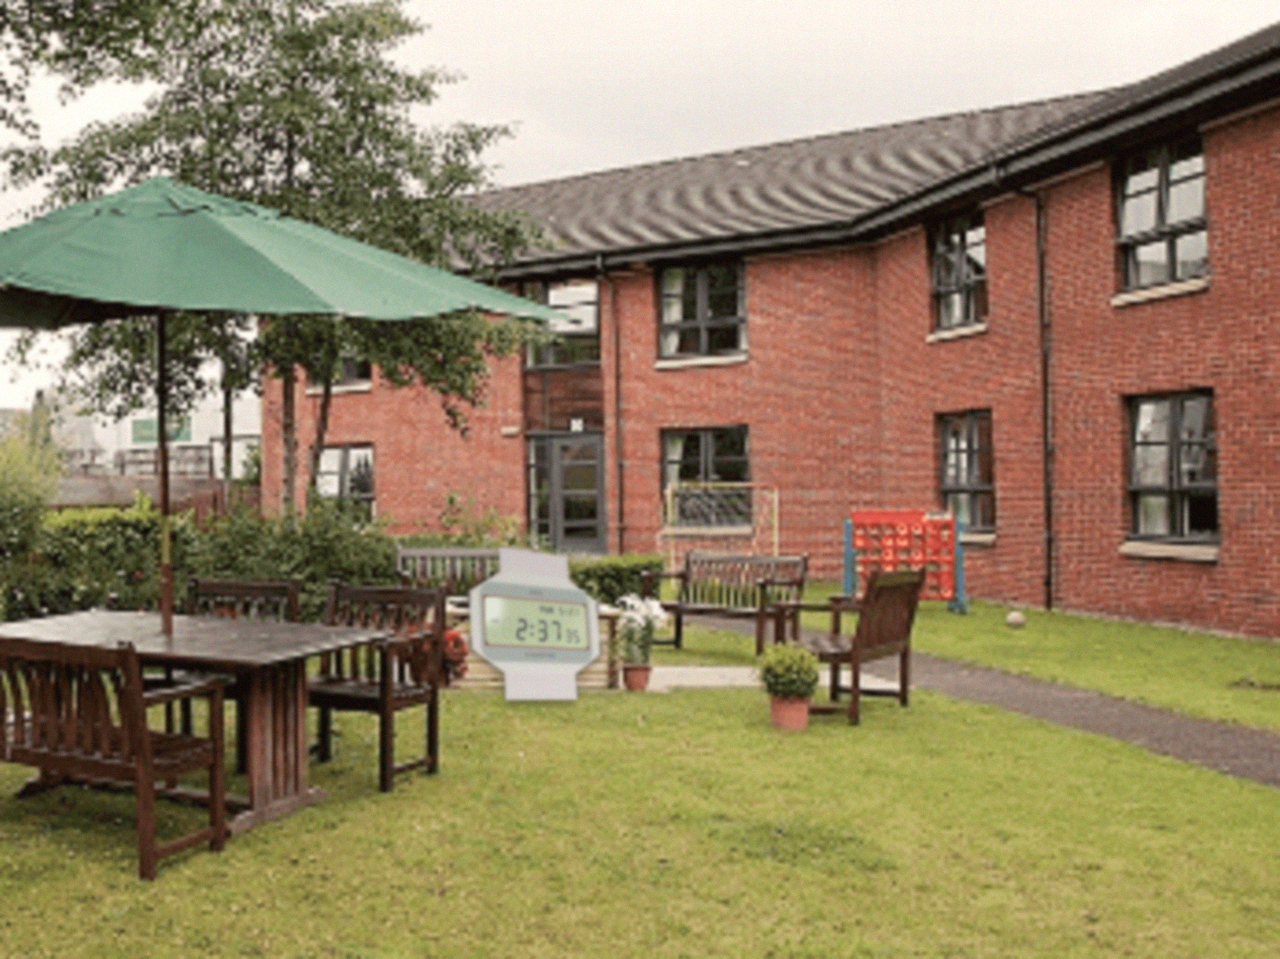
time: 2:37
